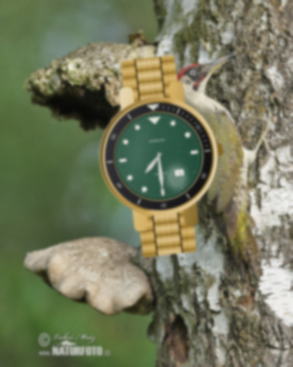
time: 7:30
